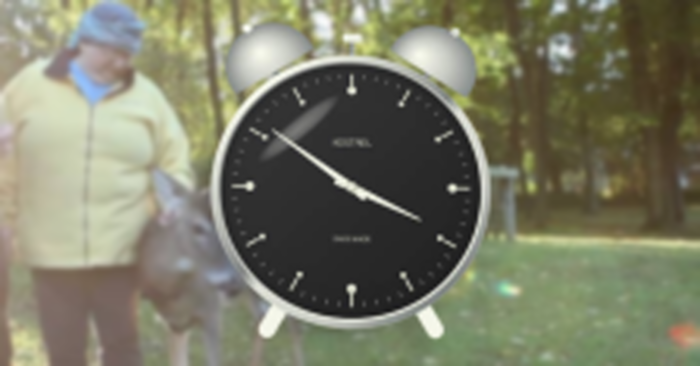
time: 3:51
